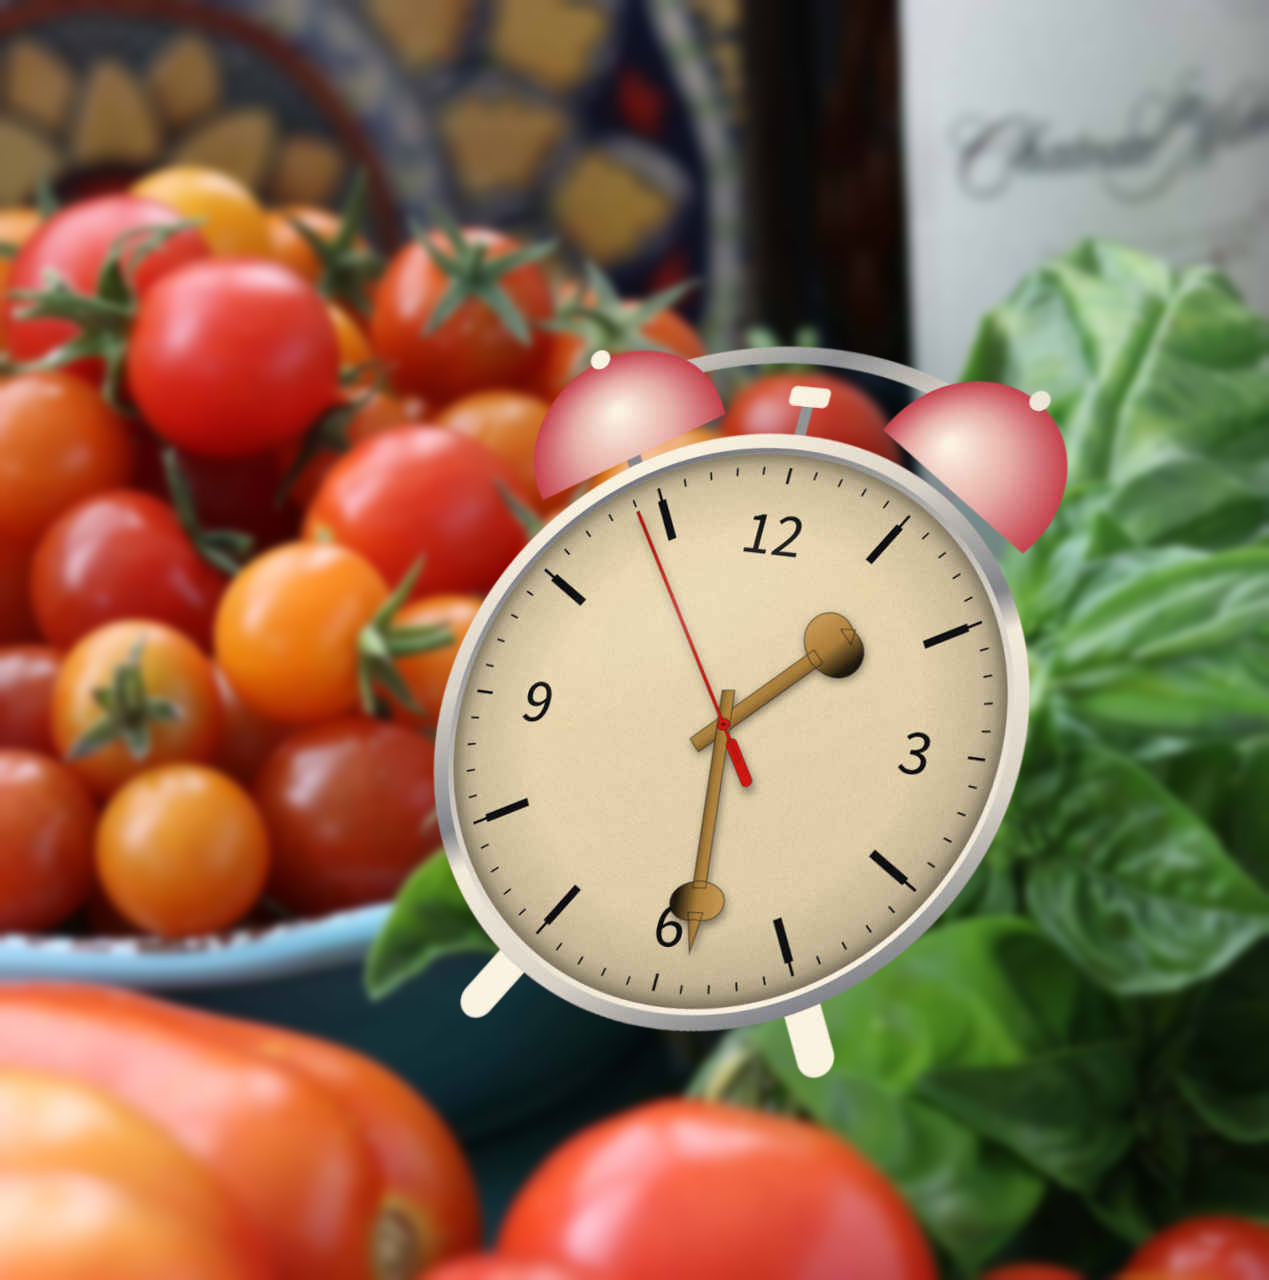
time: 1:28:54
